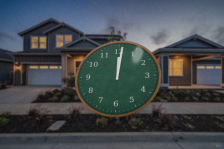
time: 12:01
